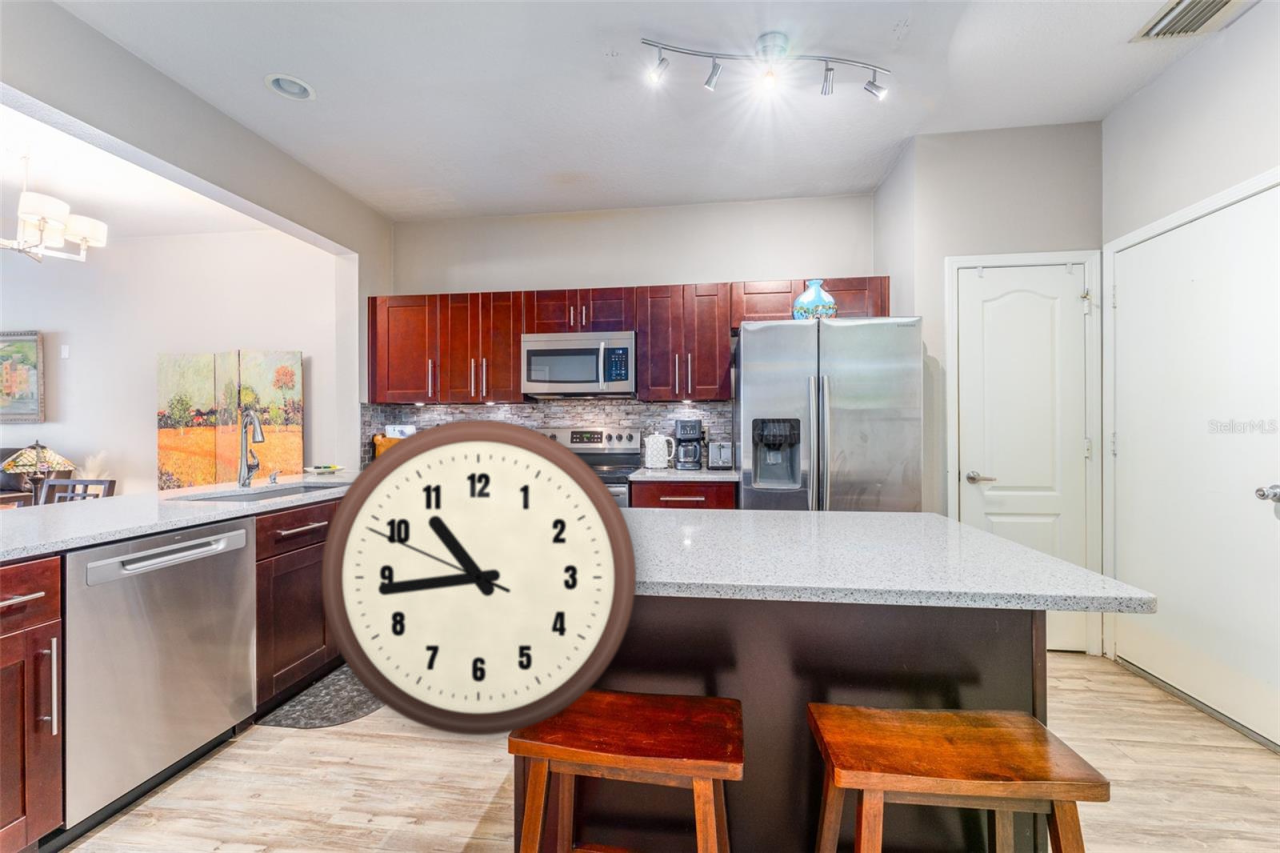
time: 10:43:49
